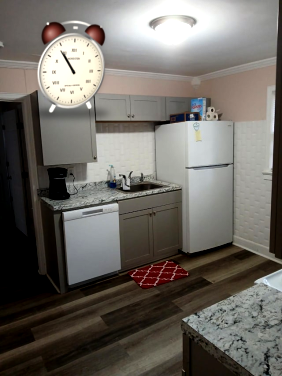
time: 10:54
